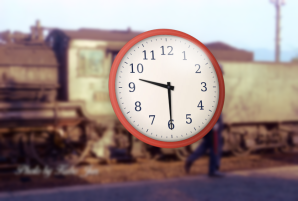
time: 9:30
